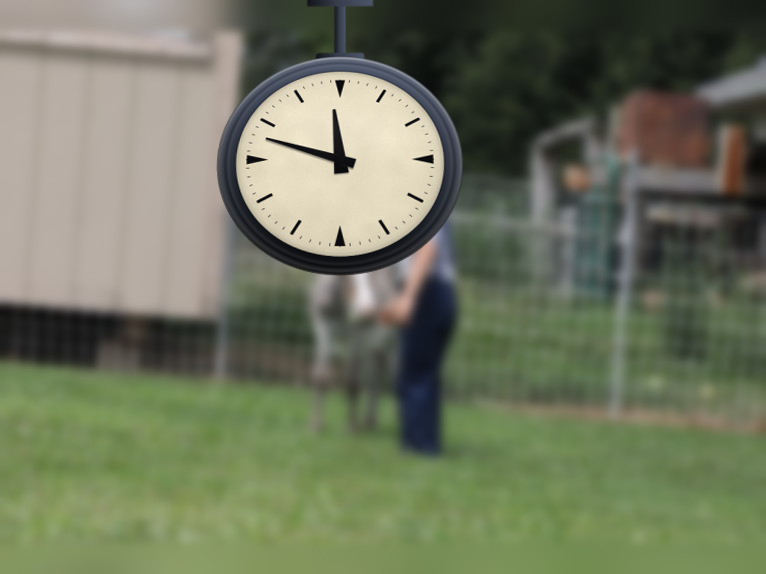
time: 11:48
